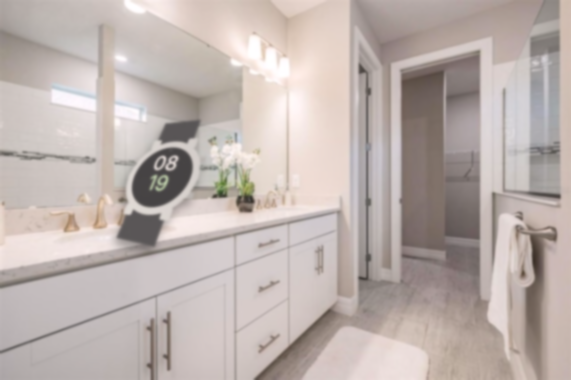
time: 8:19
